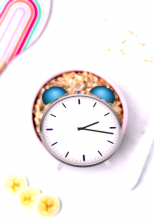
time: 2:17
